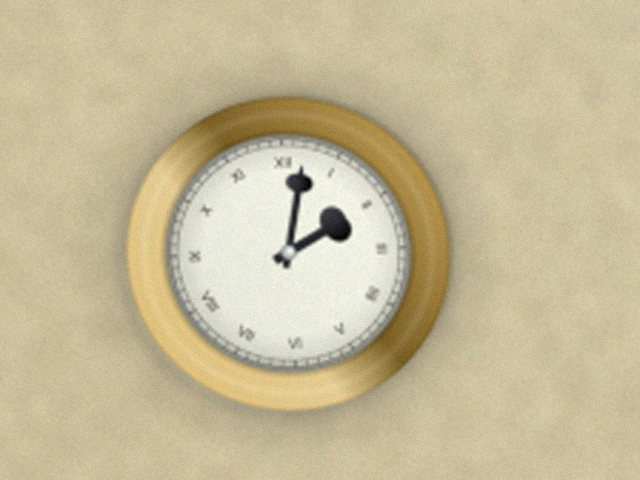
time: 2:02
